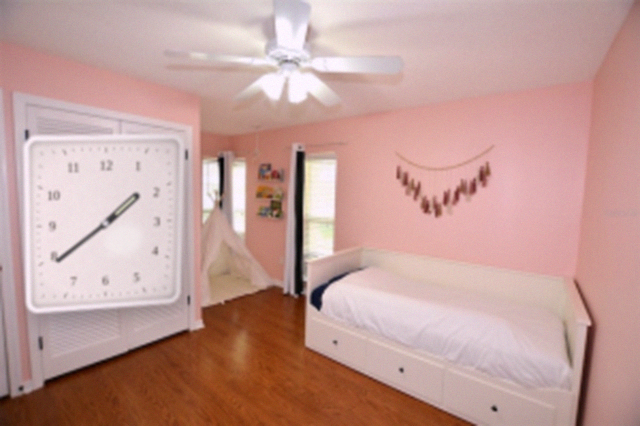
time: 1:39
